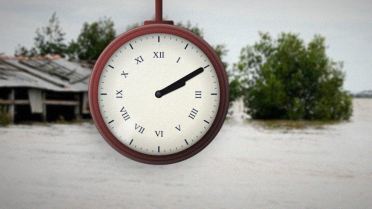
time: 2:10
